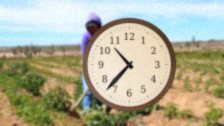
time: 10:37
